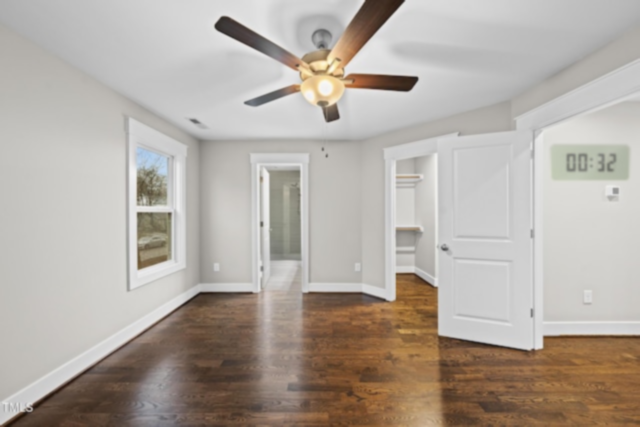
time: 0:32
